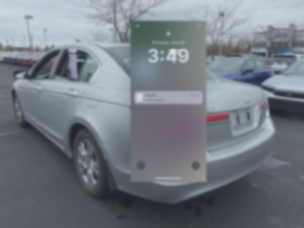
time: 3:49
